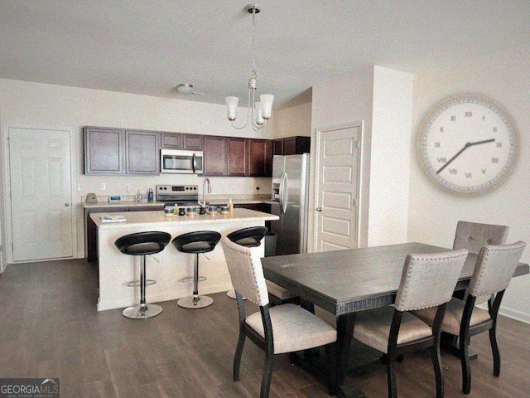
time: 2:38
